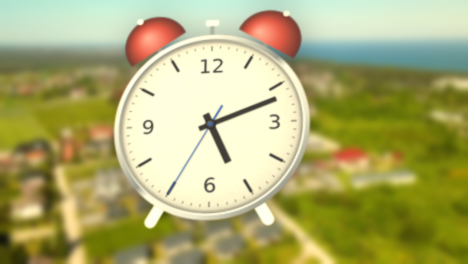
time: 5:11:35
